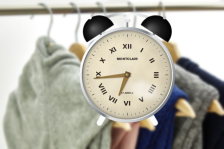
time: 6:44
